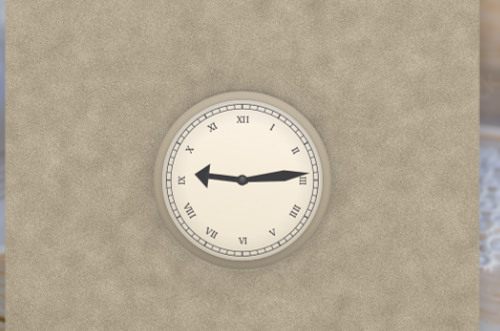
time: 9:14
